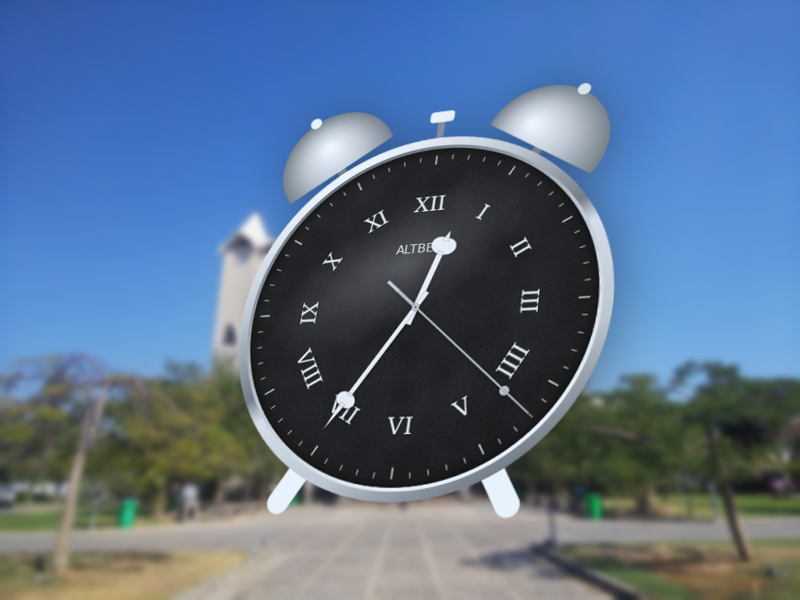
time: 12:35:22
